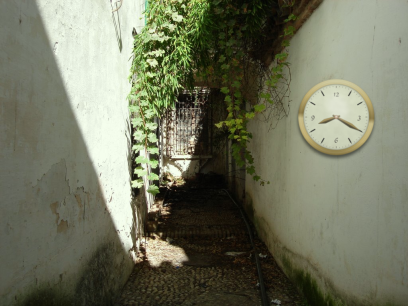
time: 8:20
